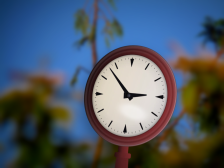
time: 2:53
